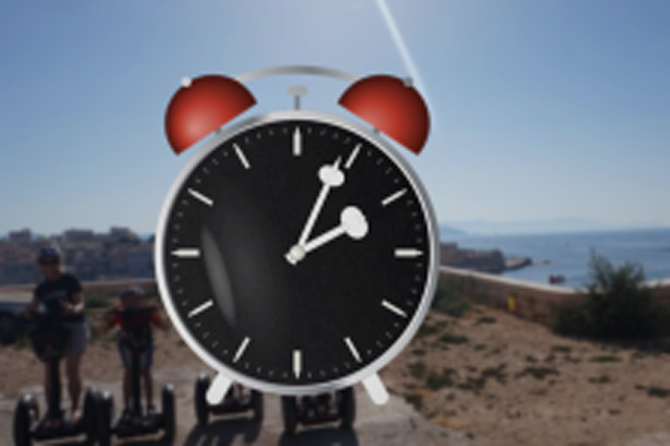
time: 2:04
